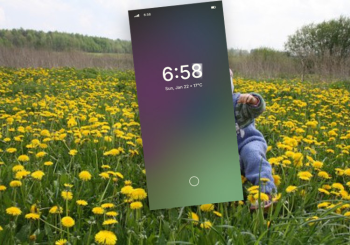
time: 6:58
